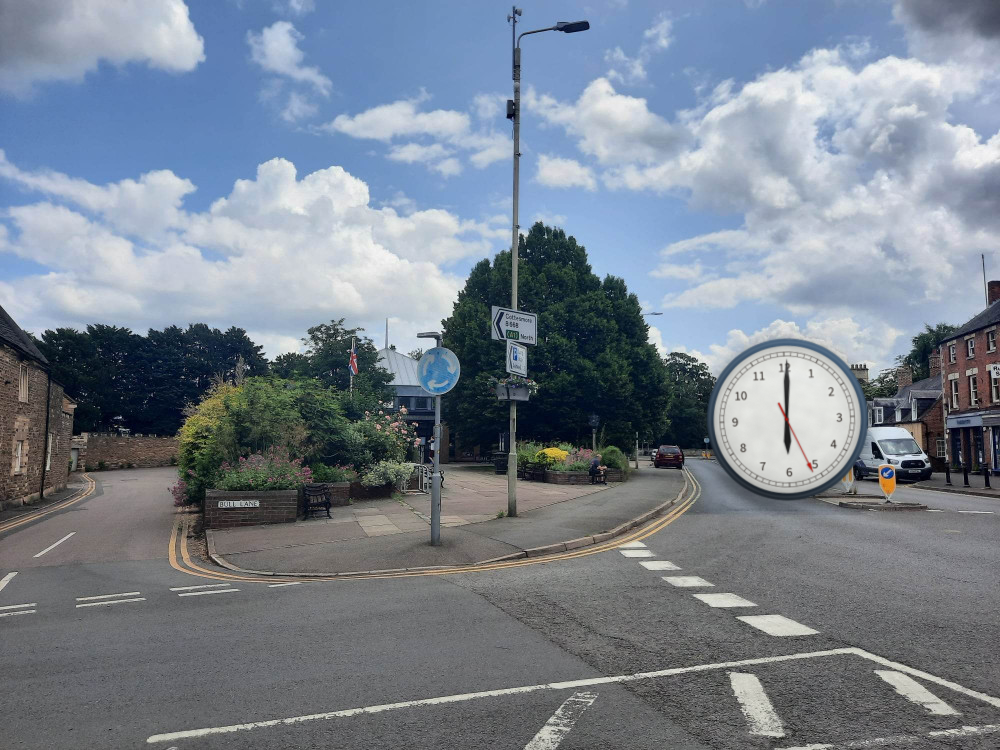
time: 6:00:26
